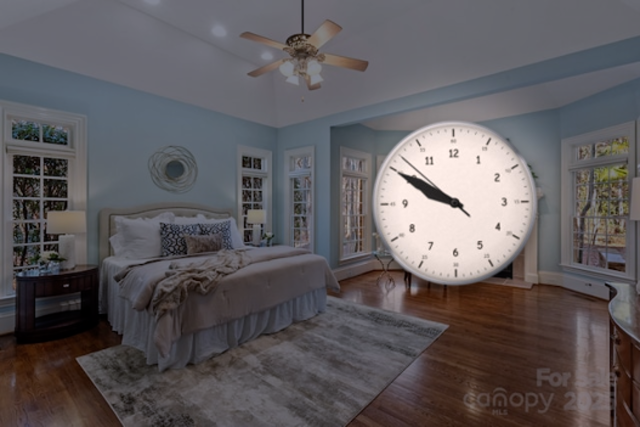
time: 9:49:52
